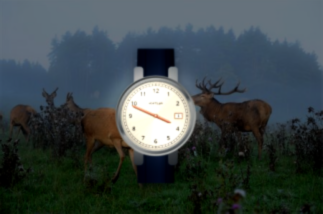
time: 3:49
